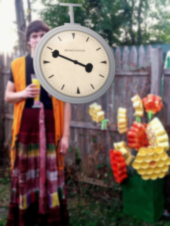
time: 3:49
